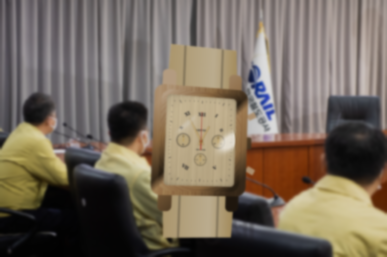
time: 12:55
